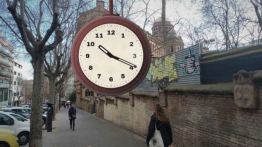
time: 10:19
